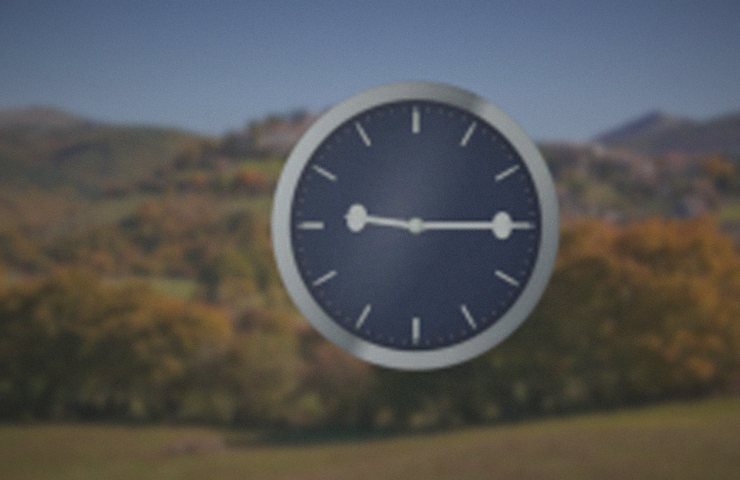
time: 9:15
